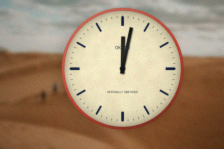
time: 12:02
